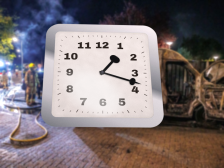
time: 1:18
